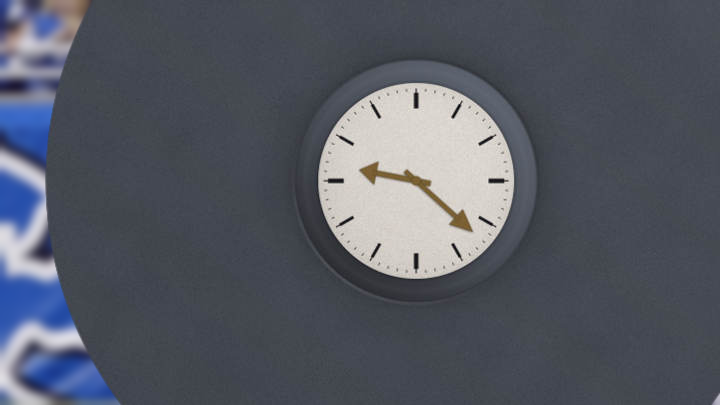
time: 9:22
